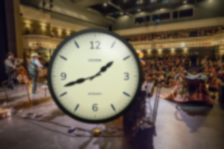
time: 1:42
